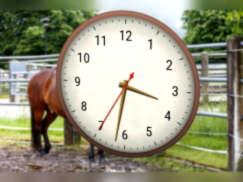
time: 3:31:35
